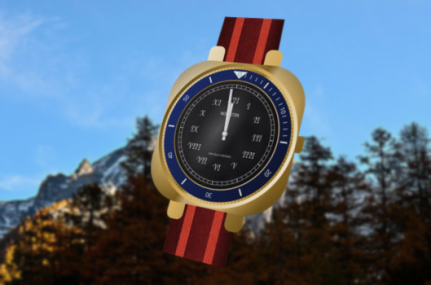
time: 11:59
